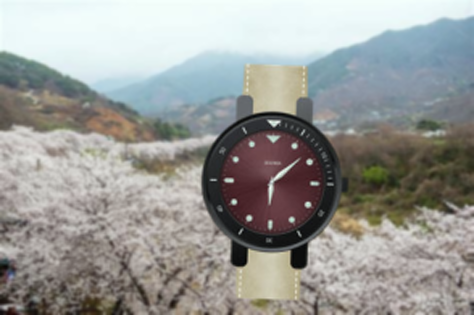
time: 6:08
